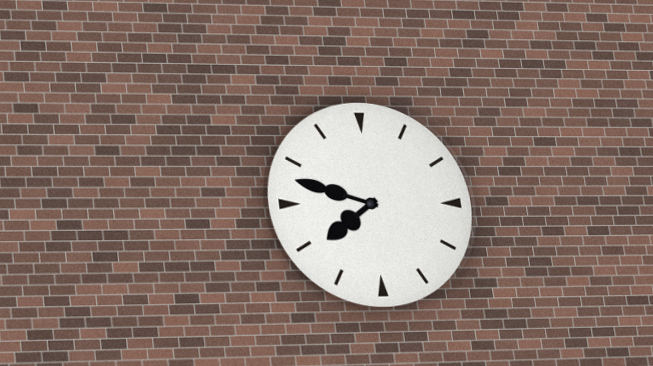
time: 7:48
